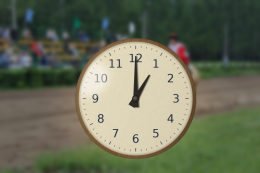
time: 1:00
